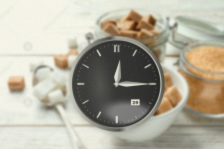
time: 12:15
